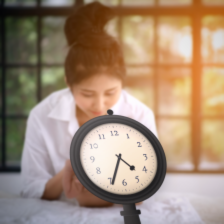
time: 4:34
